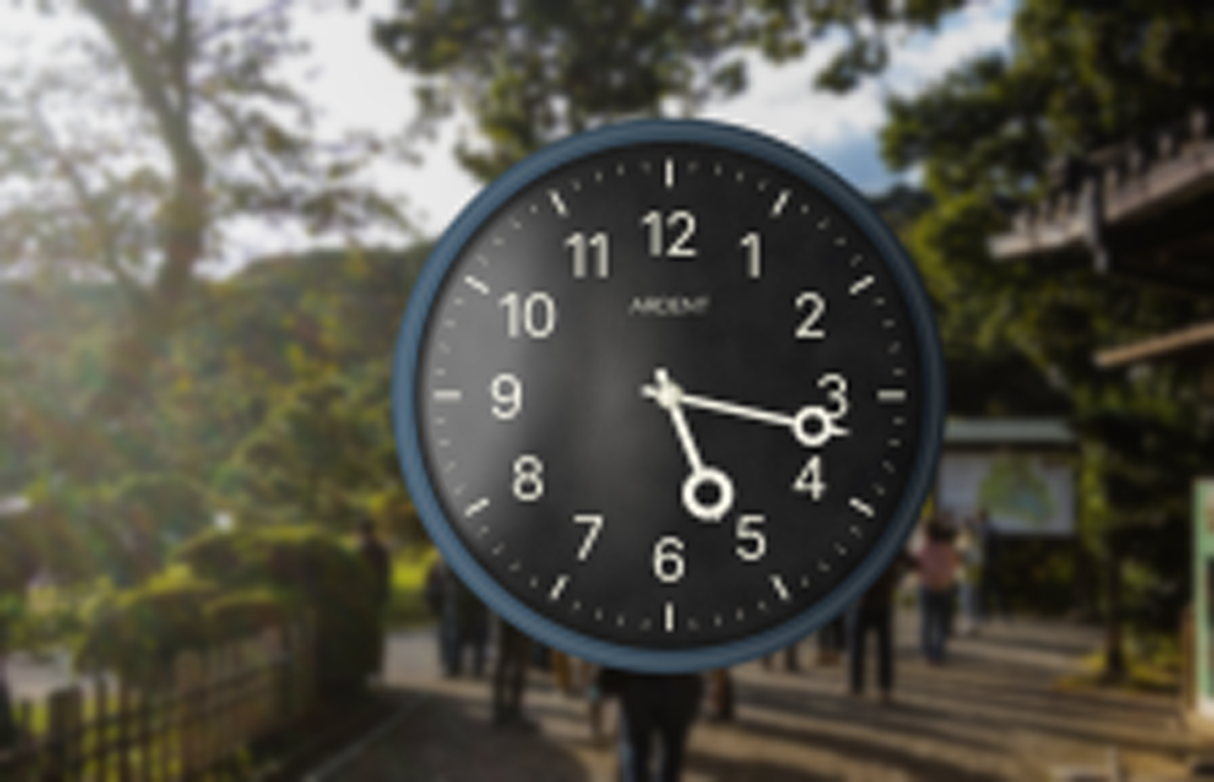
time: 5:17
